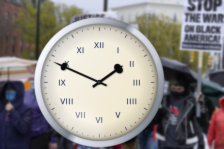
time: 1:49
